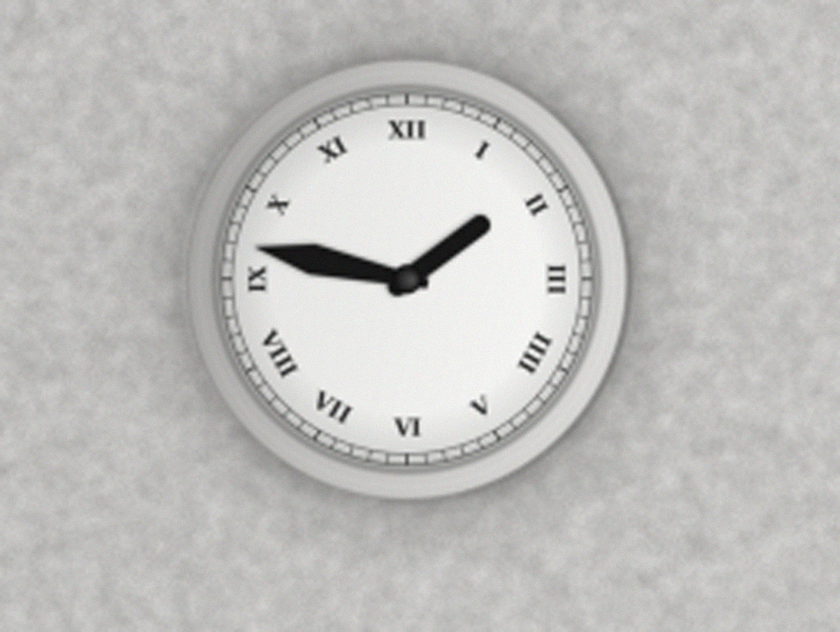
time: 1:47
